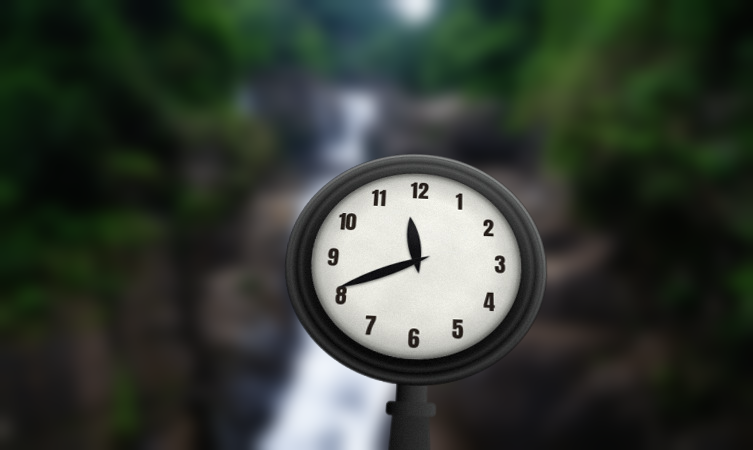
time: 11:41
